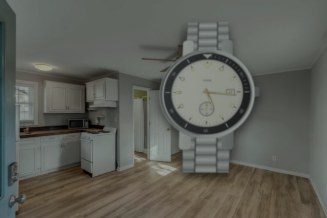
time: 5:16
